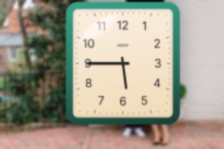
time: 5:45
